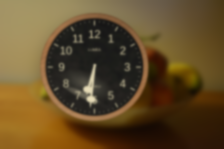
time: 6:31
